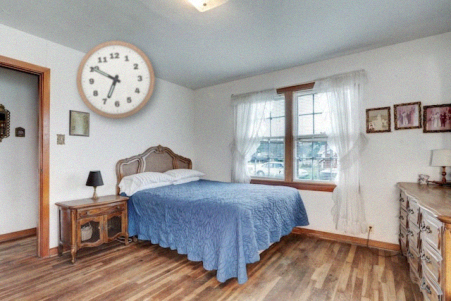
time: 6:50
